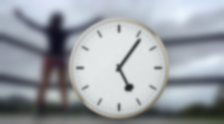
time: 5:06
